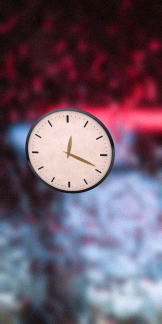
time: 12:19
